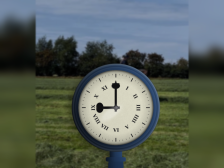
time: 9:00
